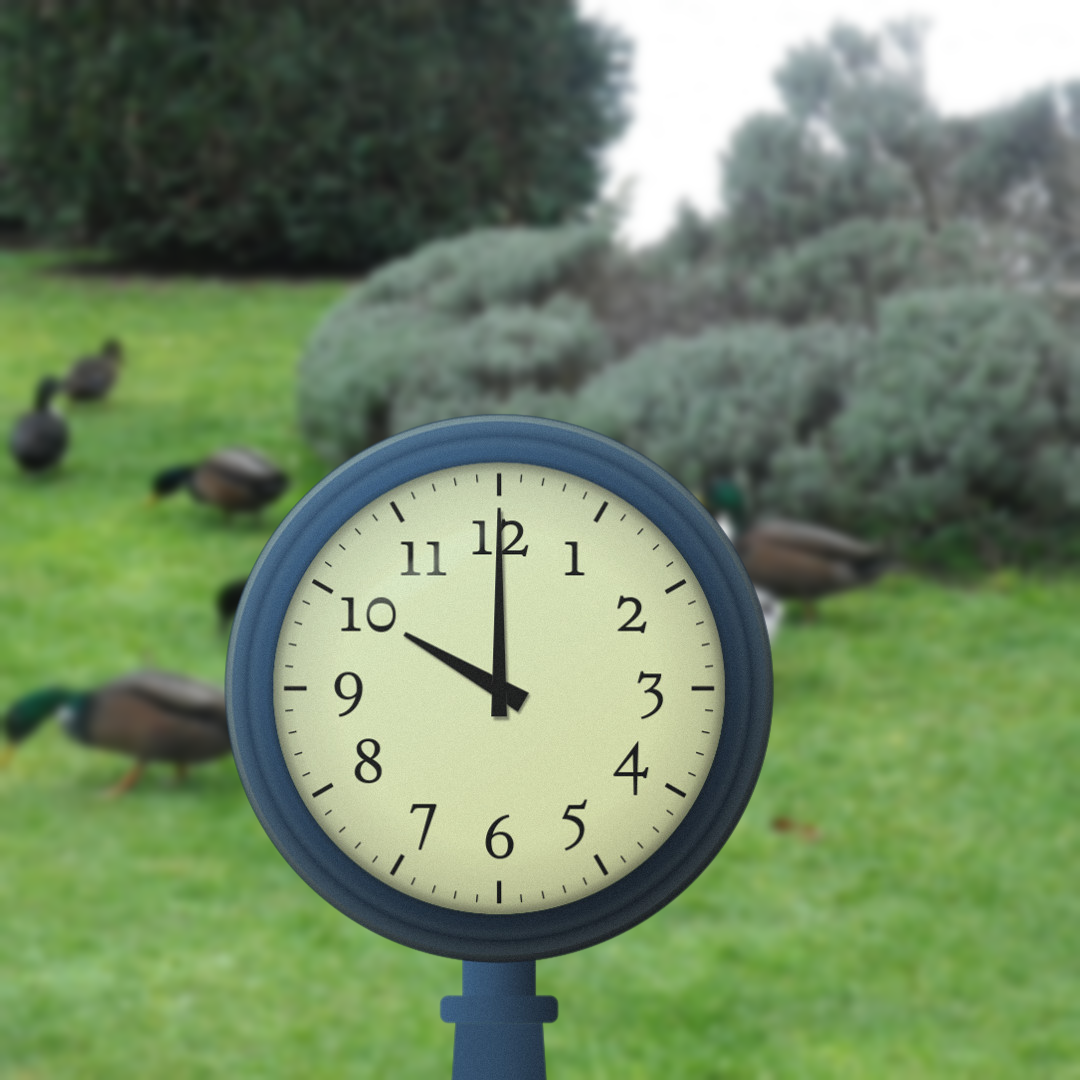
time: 10:00
